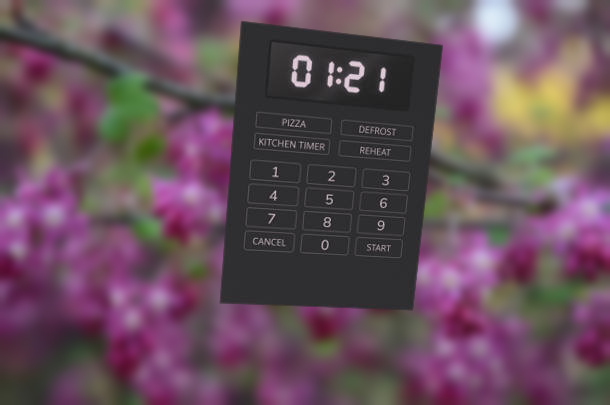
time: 1:21
